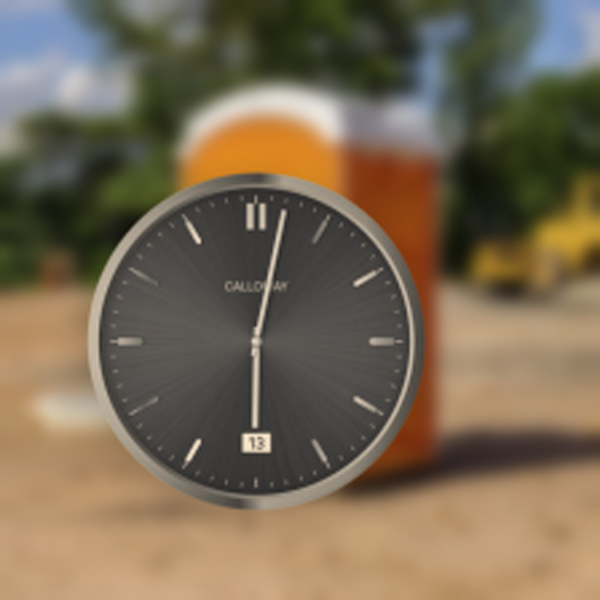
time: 6:02
